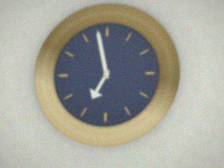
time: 6:58
